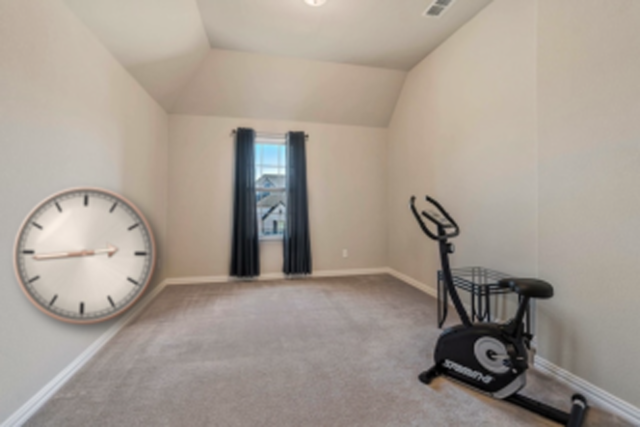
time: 2:44
